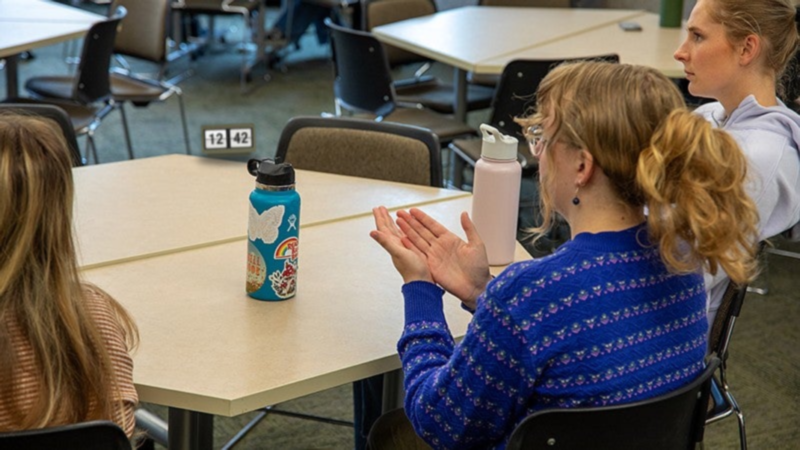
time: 12:42
